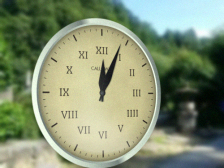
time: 12:04
